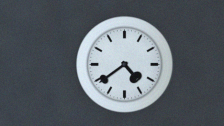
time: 4:39
